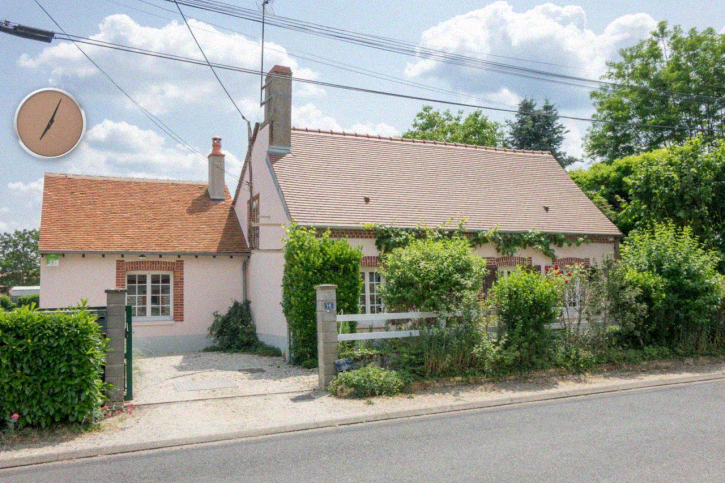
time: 7:04
